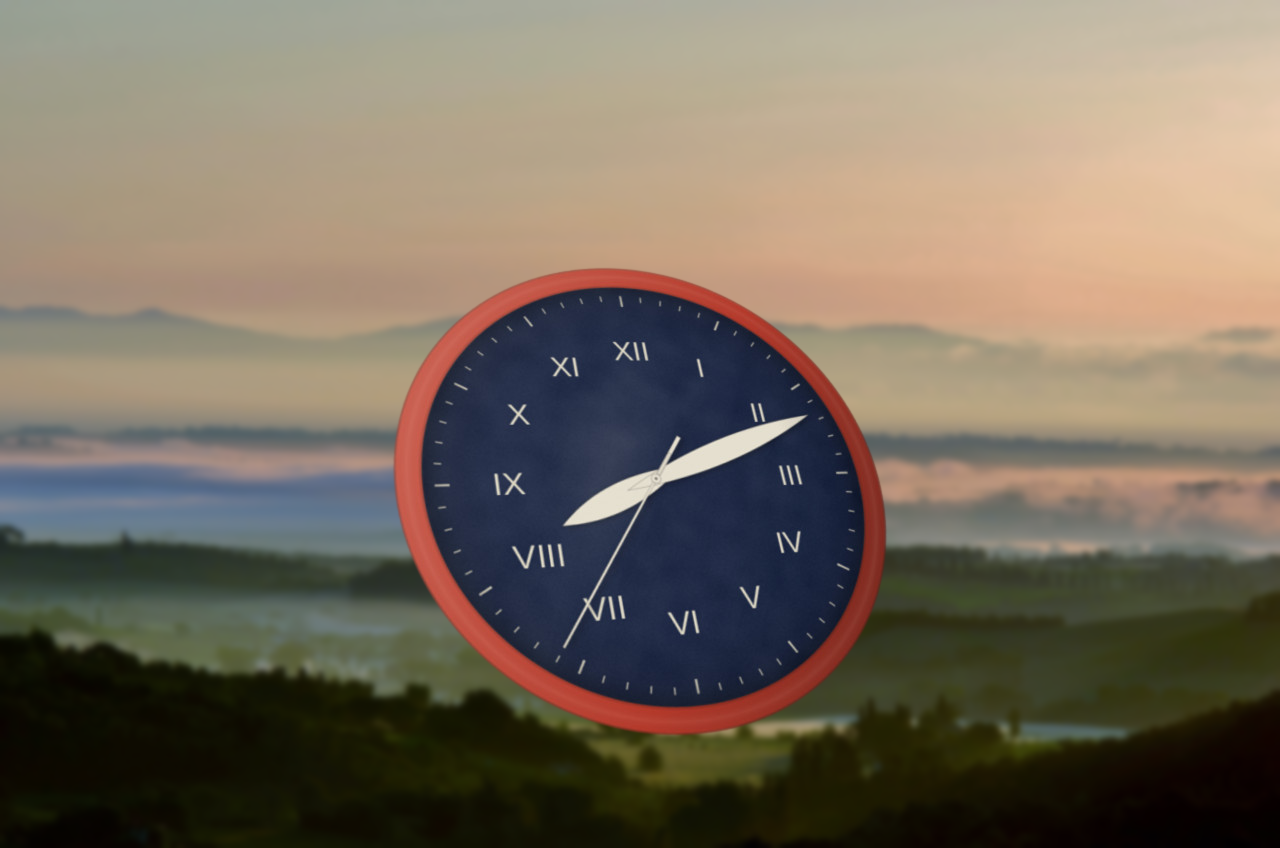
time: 8:11:36
